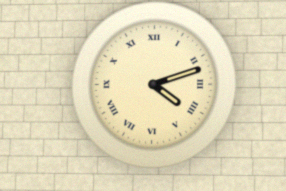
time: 4:12
